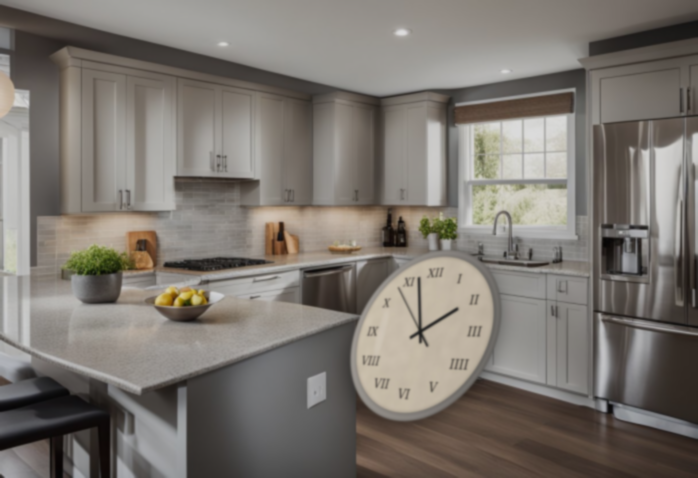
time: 1:56:53
